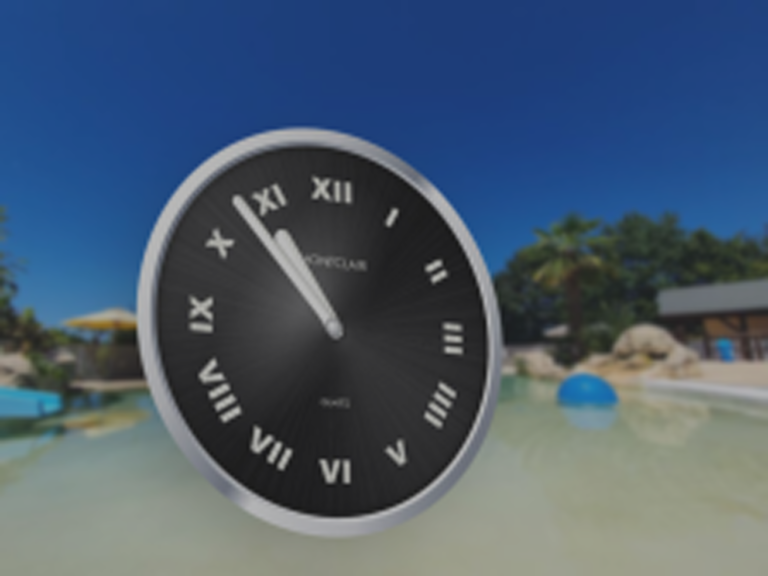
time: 10:53
